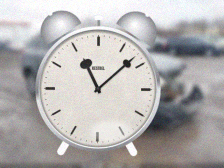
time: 11:08
